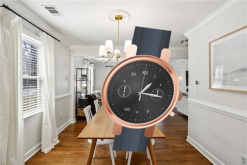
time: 1:16
